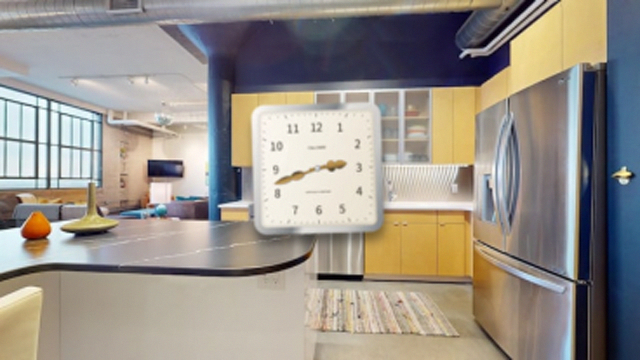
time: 2:42
